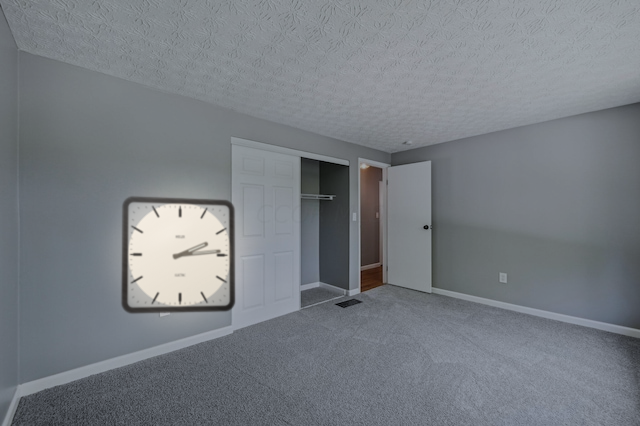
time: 2:14
